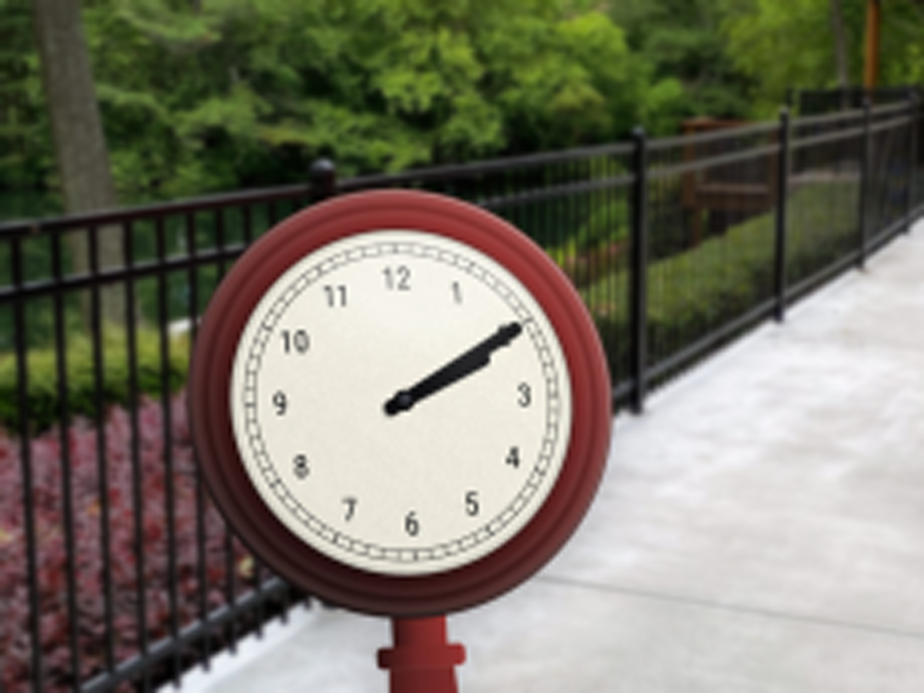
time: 2:10
